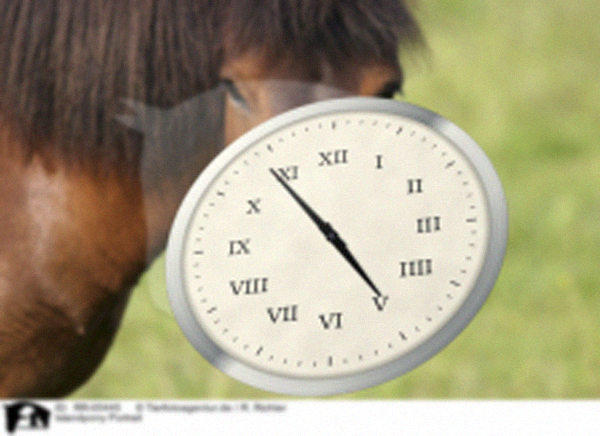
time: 4:54
